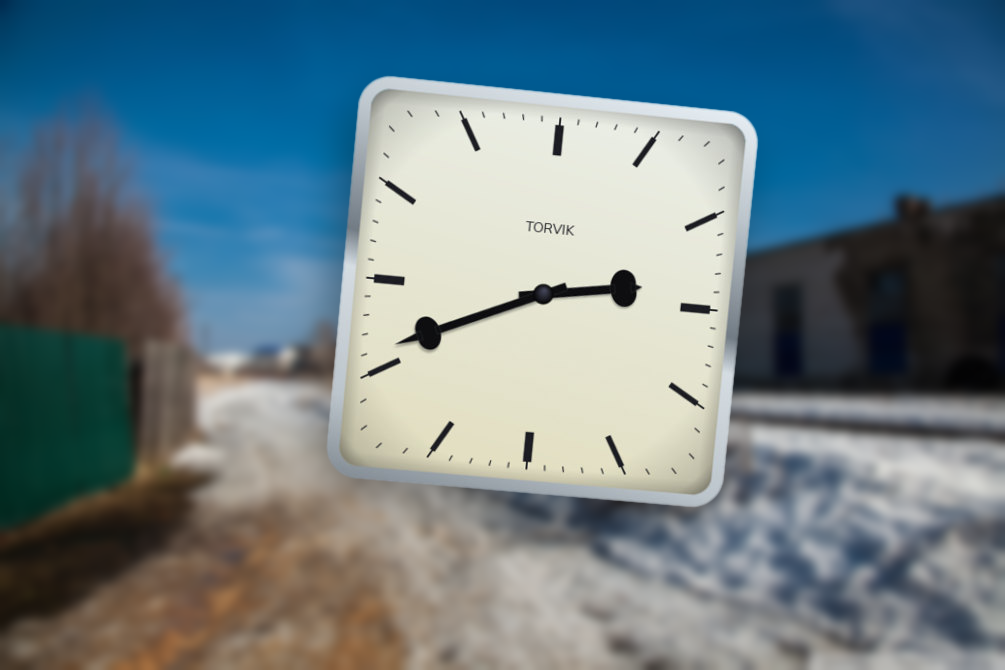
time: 2:41
